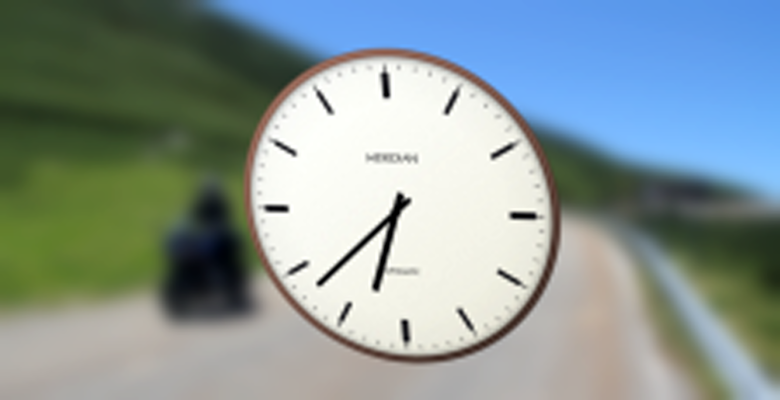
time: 6:38
